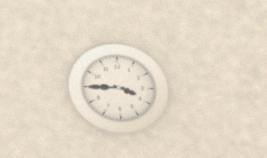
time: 3:45
